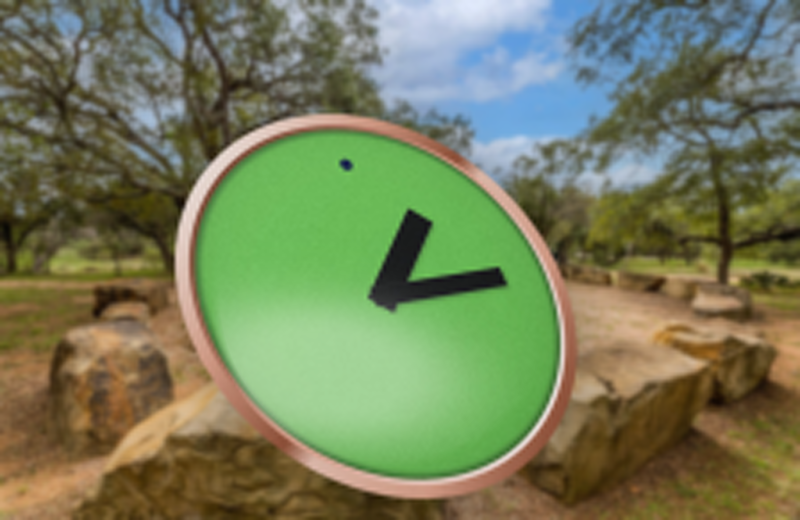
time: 1:14
